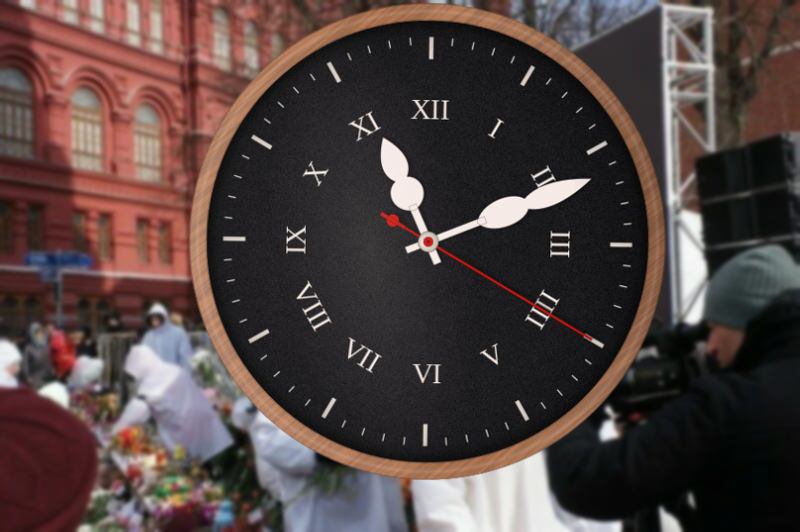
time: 11:11:20
